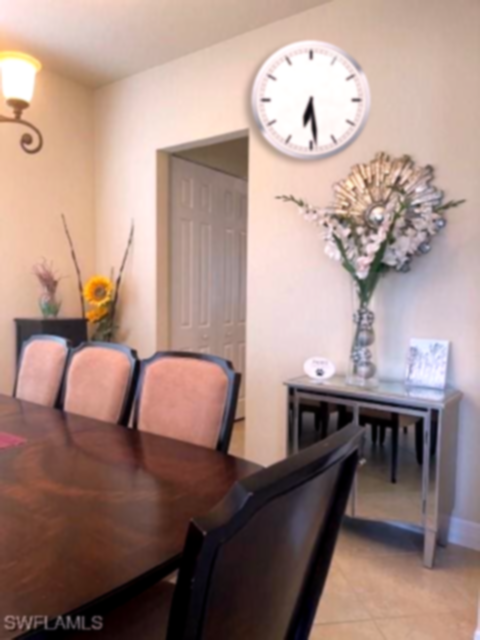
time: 6:29
